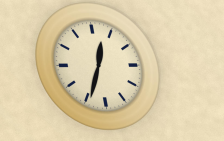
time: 12:34
